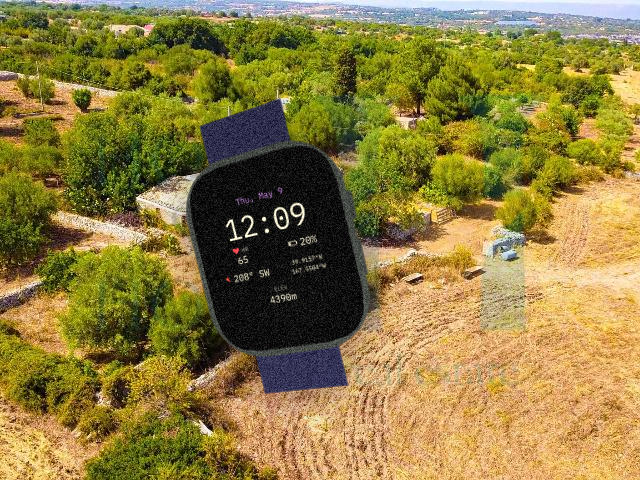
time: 12:09
